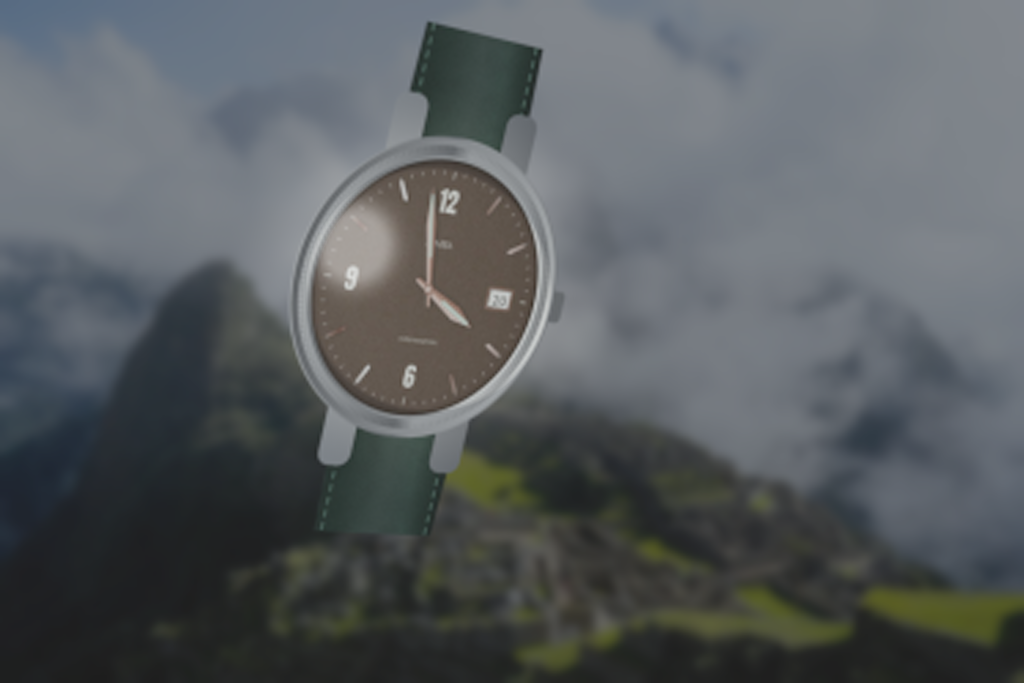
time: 3:58
